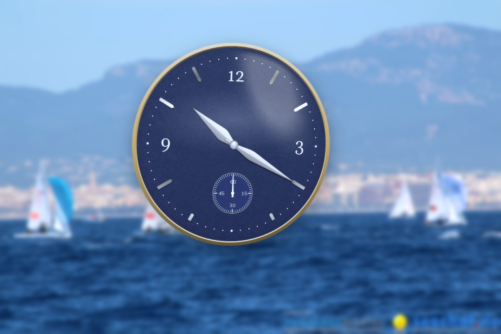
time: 10:20
